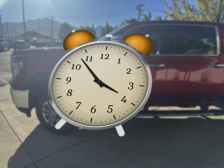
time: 3:53
